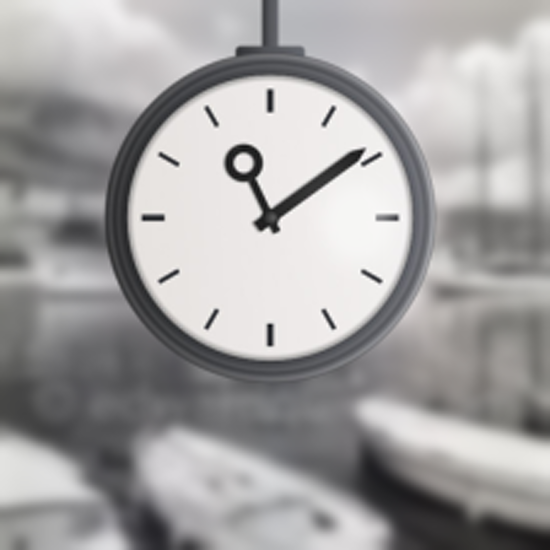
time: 11:09
